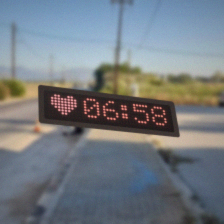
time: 6:58
